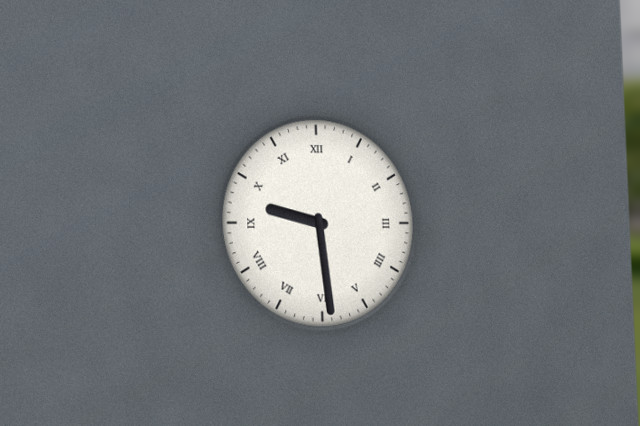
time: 9:29
